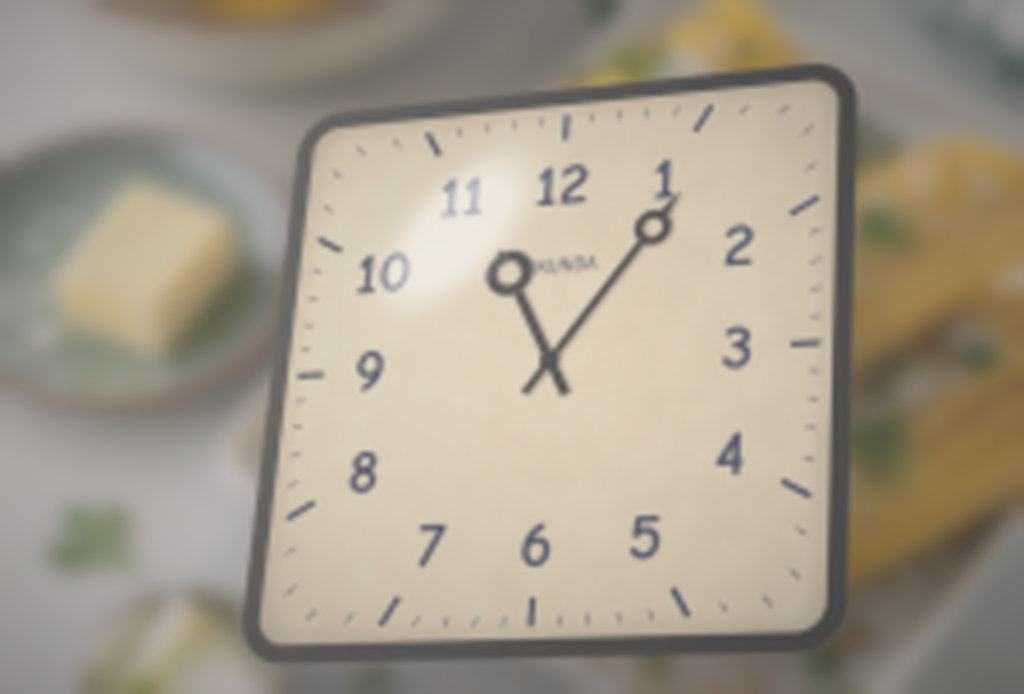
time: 11:06
